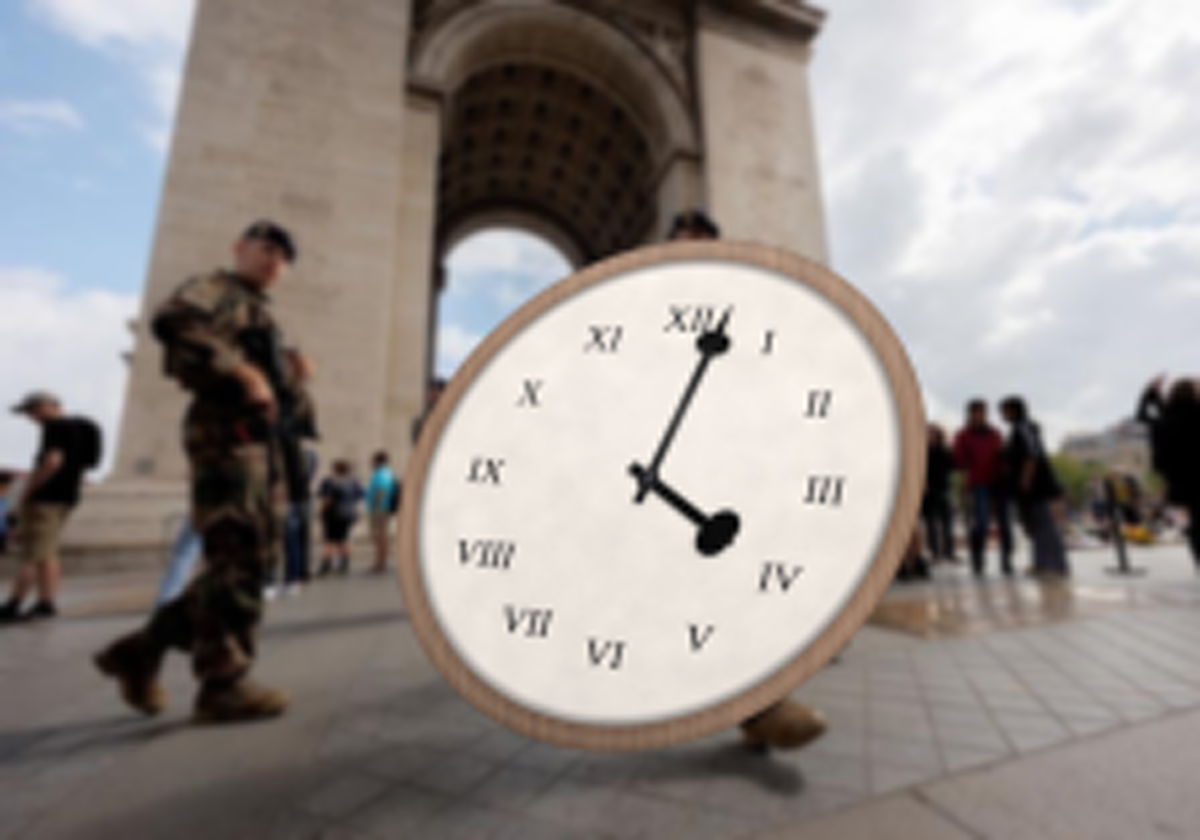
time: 4:02
